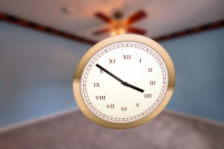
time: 3:51
